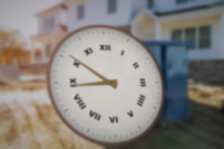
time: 8:51
